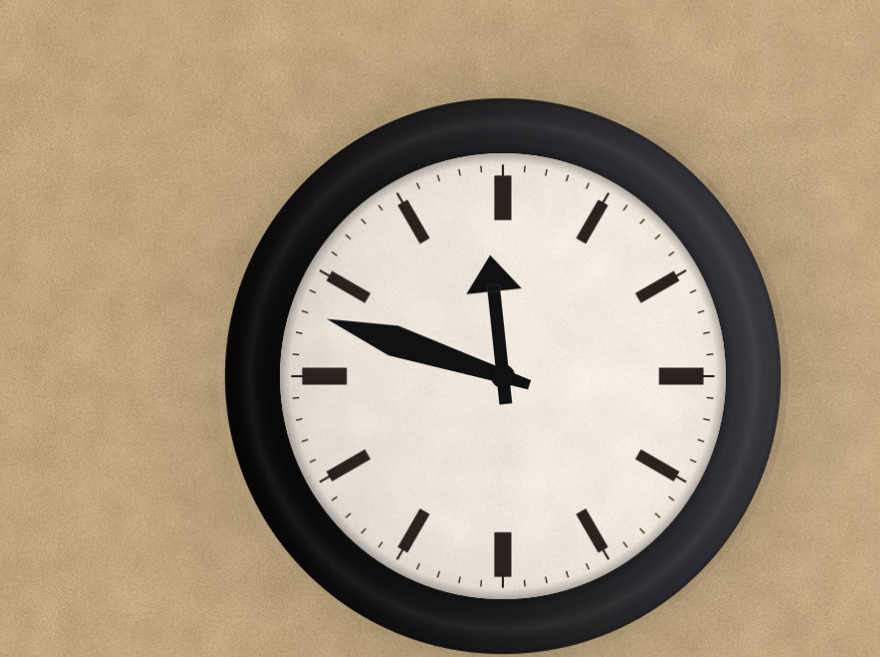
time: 11:48
